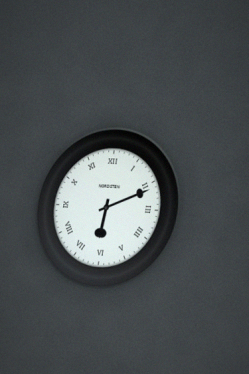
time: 6:11
